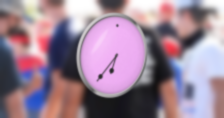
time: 6:37
